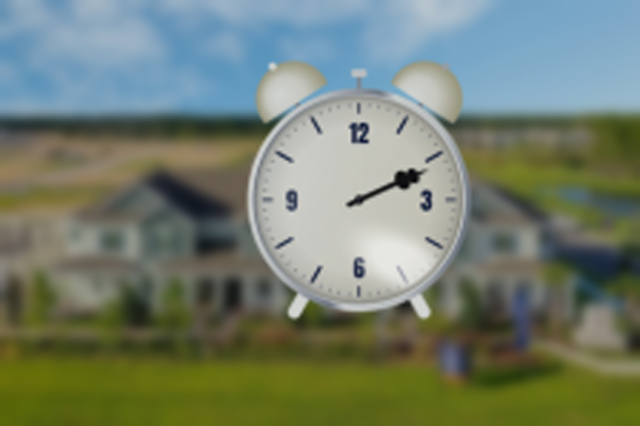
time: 2:11
